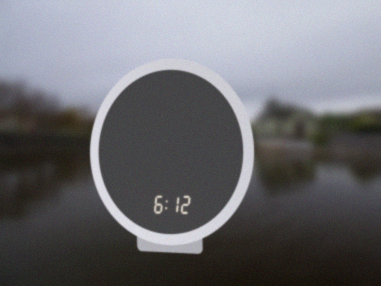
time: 6:12
